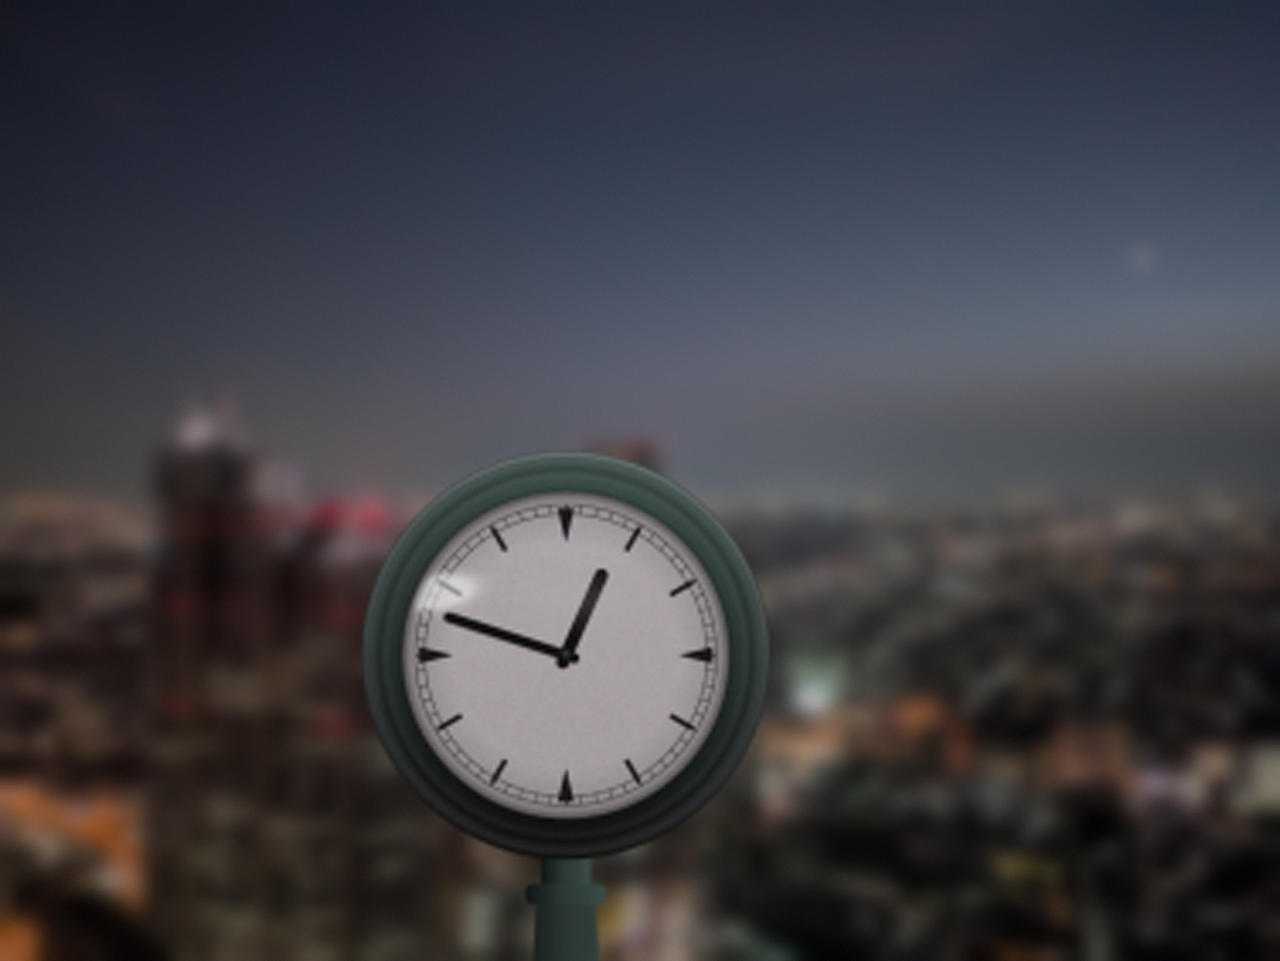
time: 12:48
